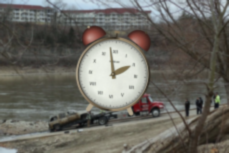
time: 1:58
